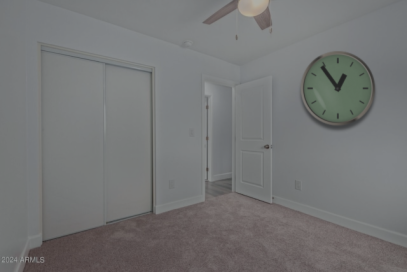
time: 12:54
